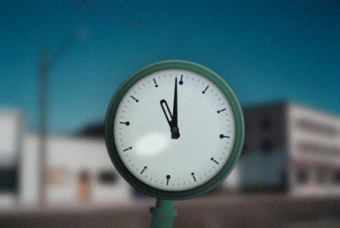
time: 10:59
